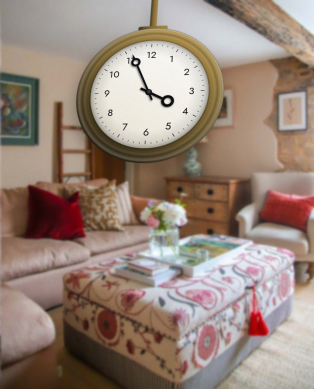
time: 3:56
